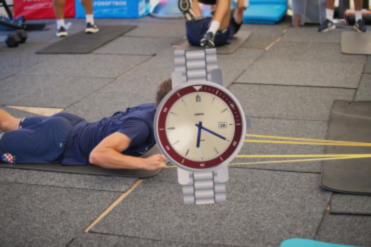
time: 6:20
